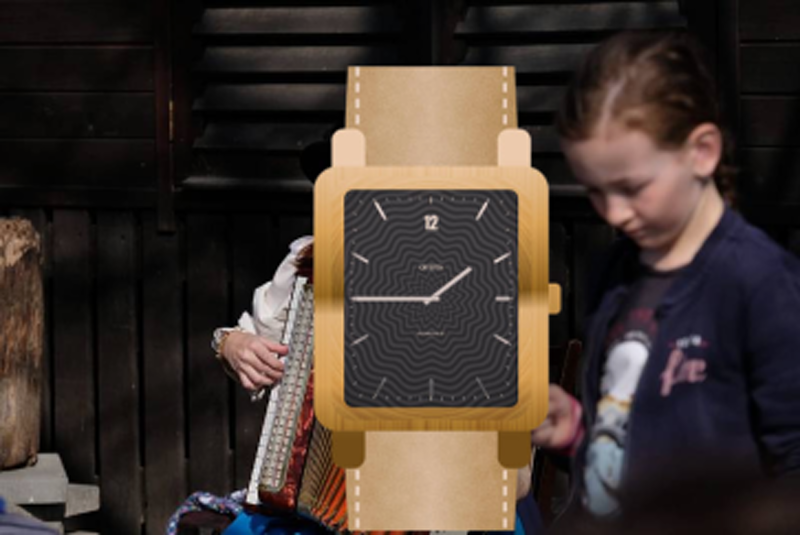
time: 1:45
